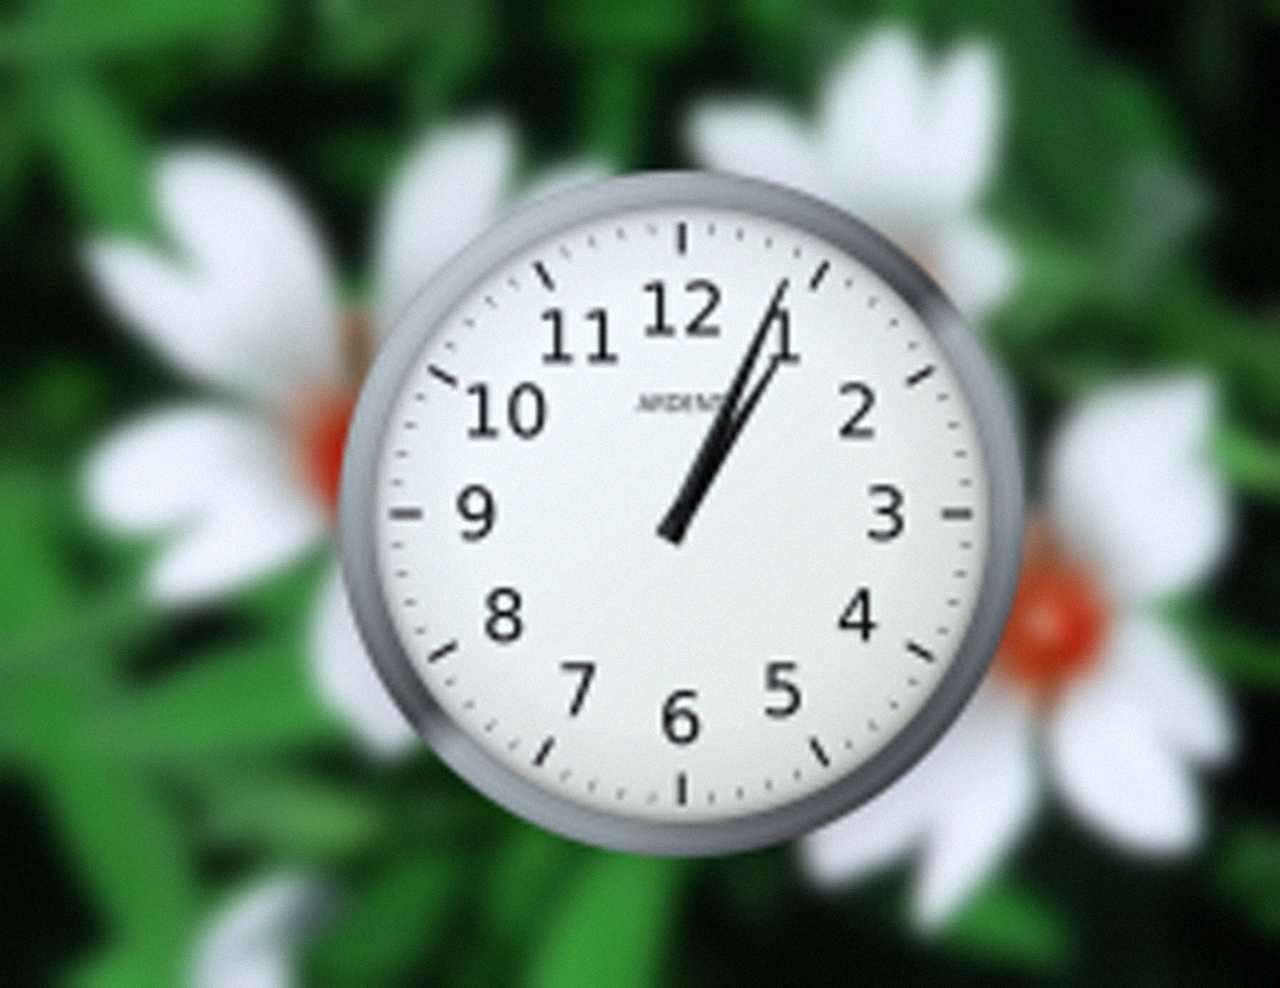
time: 1:04
